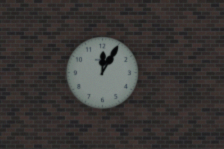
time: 12:05
